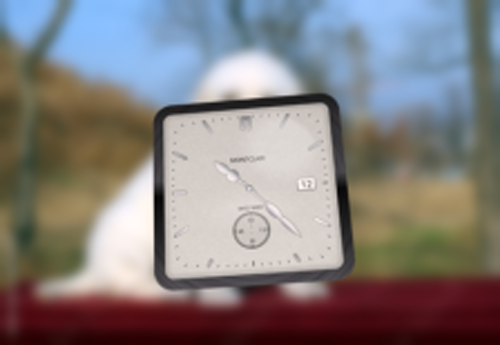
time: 10:23
